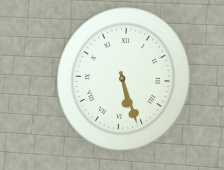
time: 5:26
